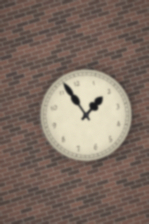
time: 1:57
